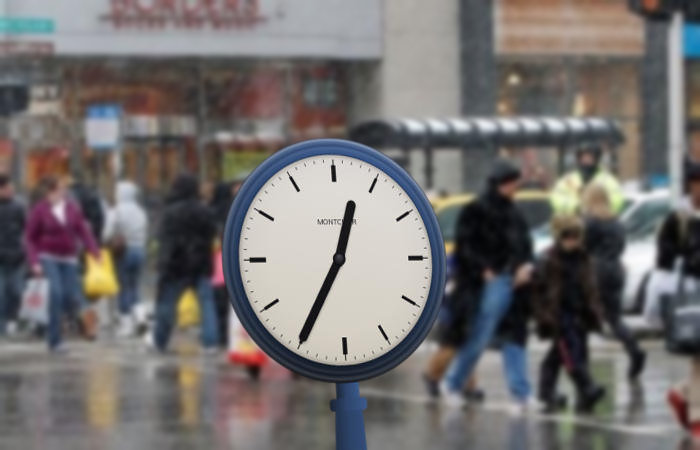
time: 12:35
